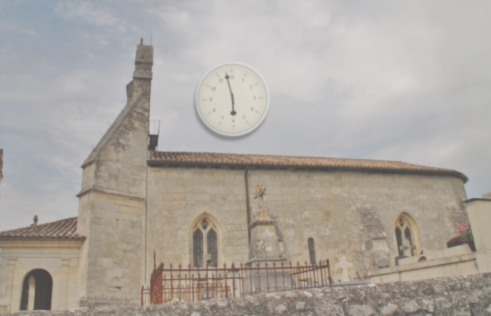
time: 5:58
